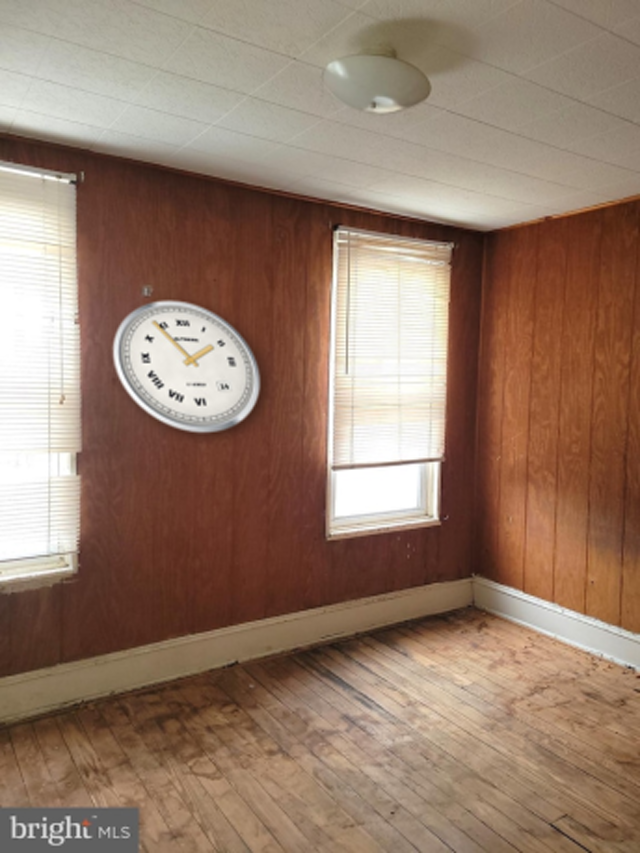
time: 1:54
